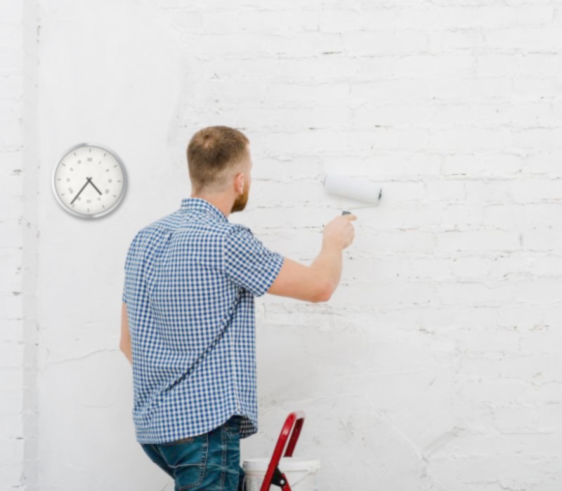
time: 4:36
